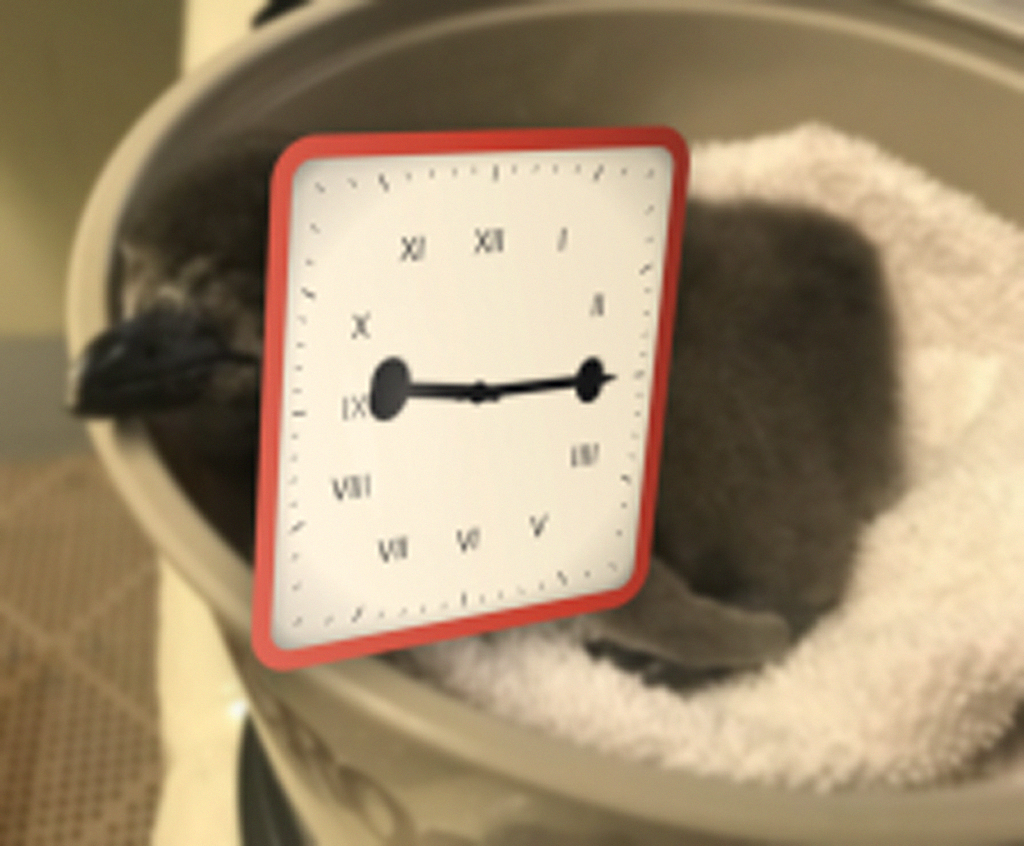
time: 9:15
